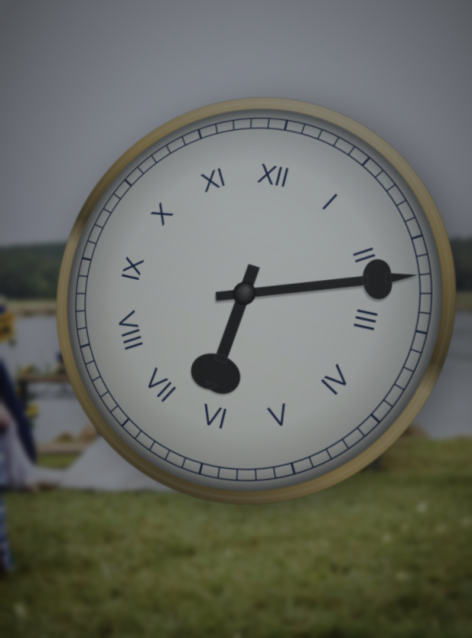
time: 6:12
